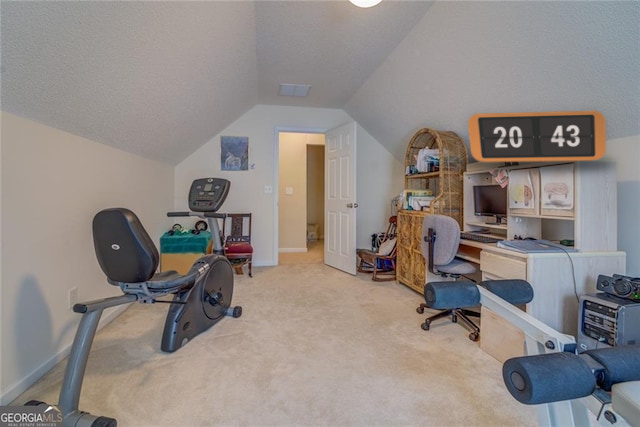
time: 20:43
